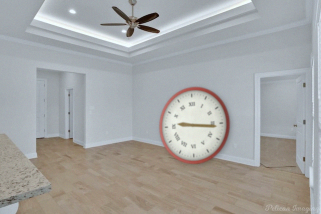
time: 9:16
